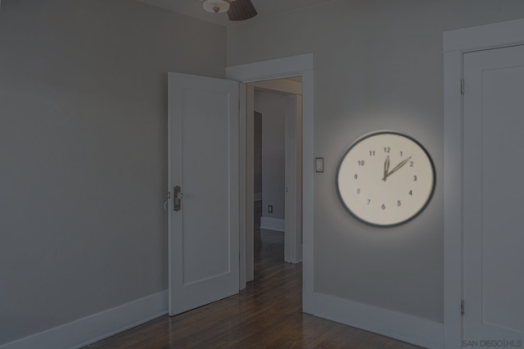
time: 12:08
